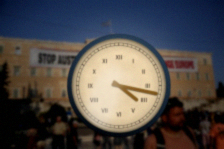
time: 4:17
